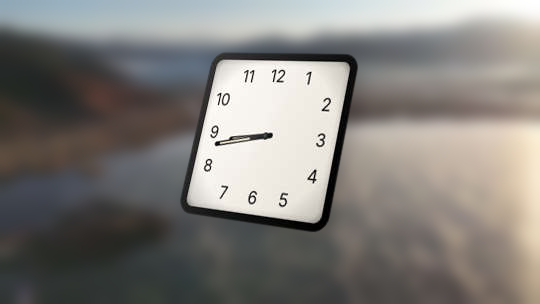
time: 8:43
